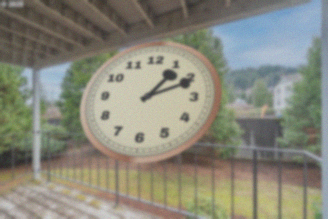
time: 1:11
